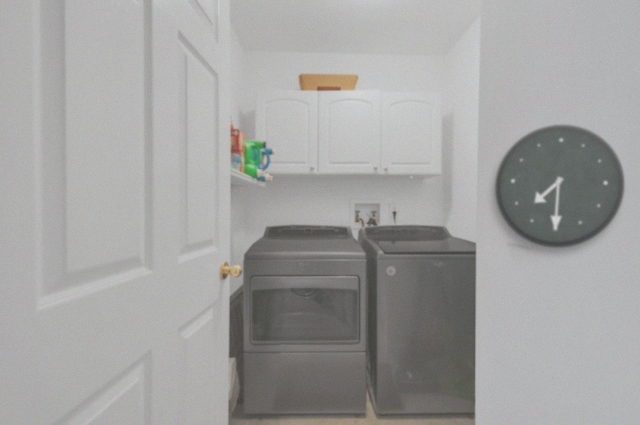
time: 7:30
